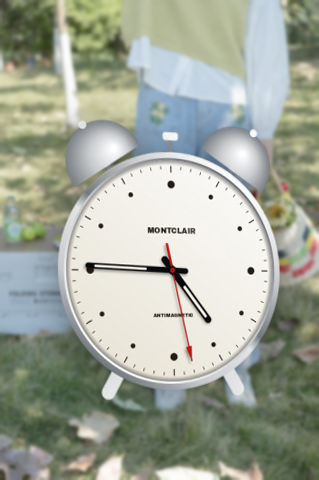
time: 4:45:28
